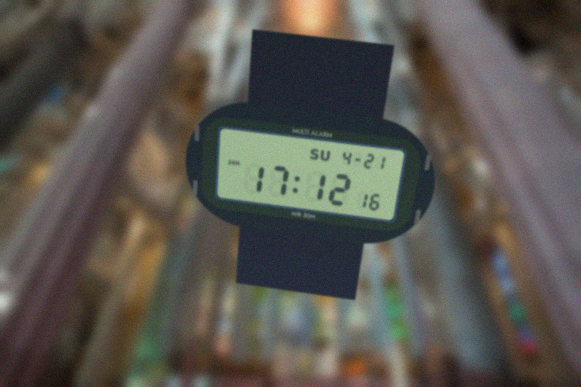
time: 17:12:16
